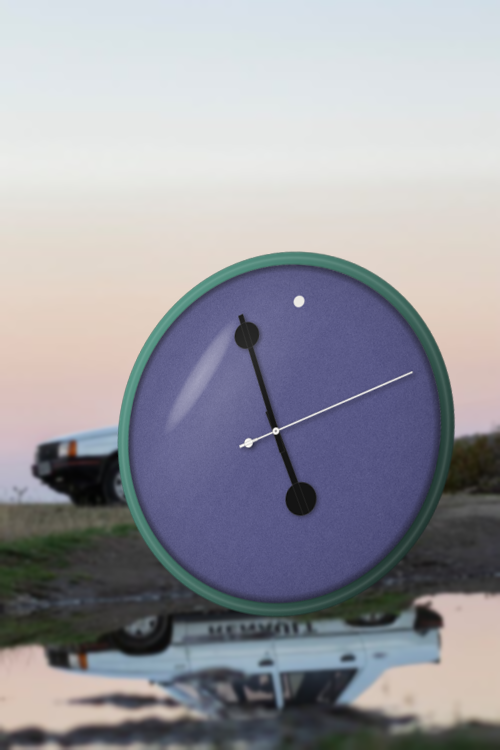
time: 4:55:10
